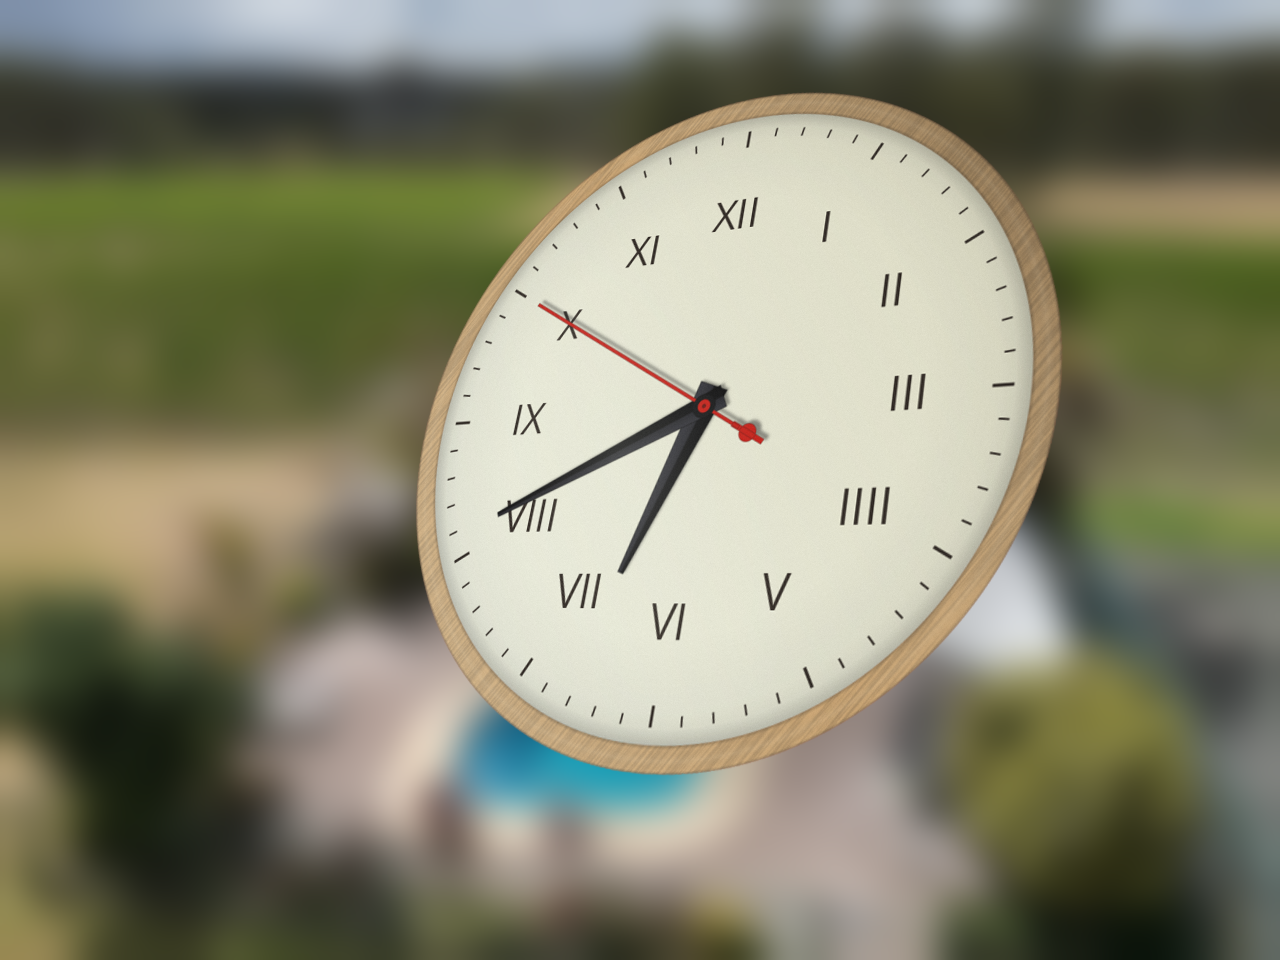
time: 6:40:50
